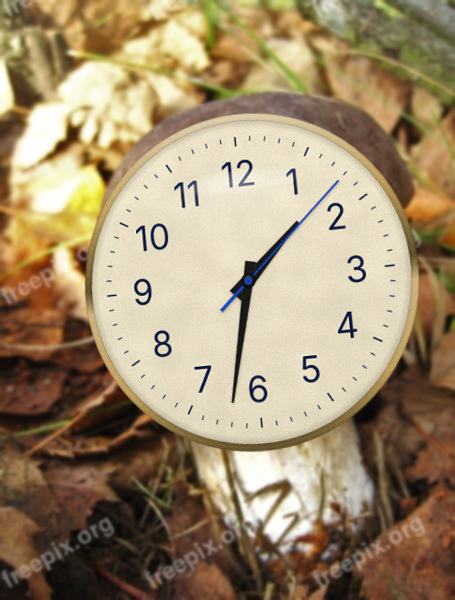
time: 1:32:08
